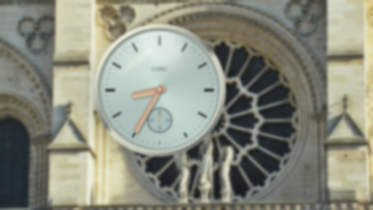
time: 8:35
